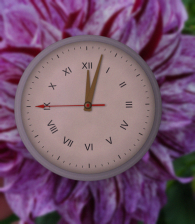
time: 12:02:45
